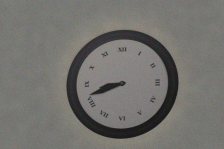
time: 8:42
